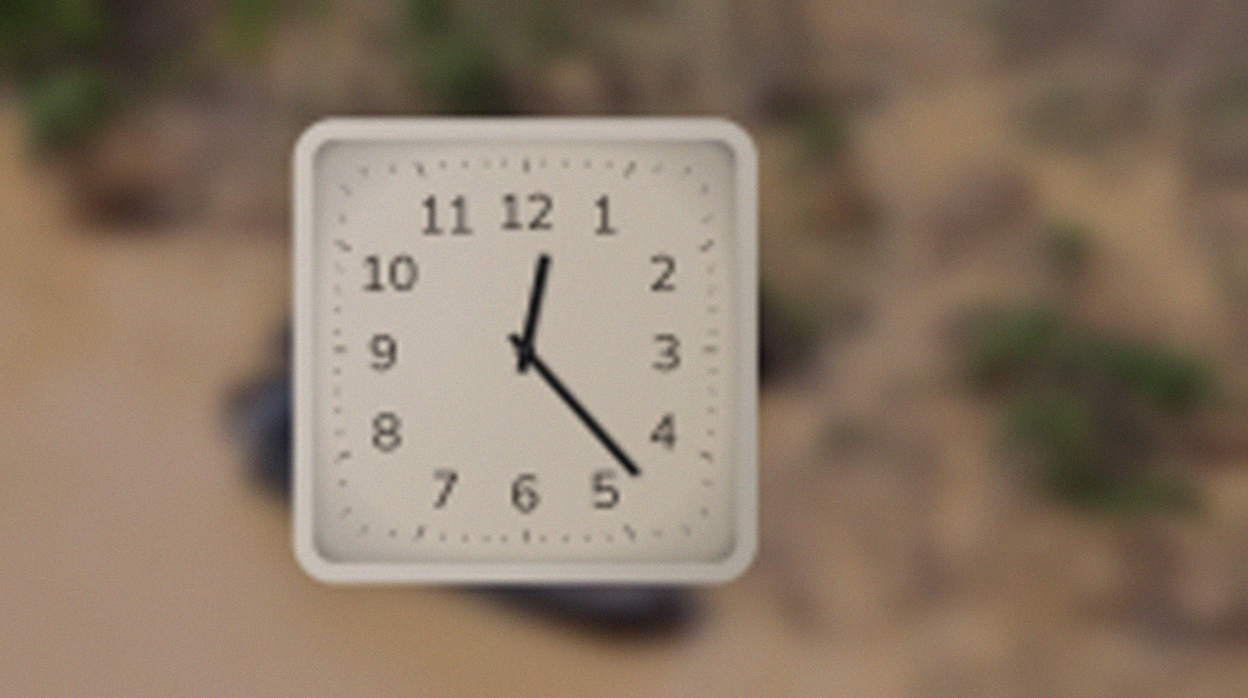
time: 12:23
